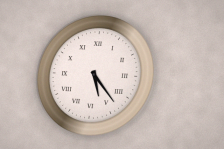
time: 5:23
